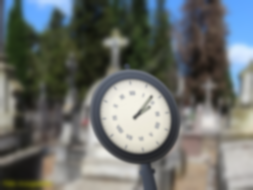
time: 2:08
